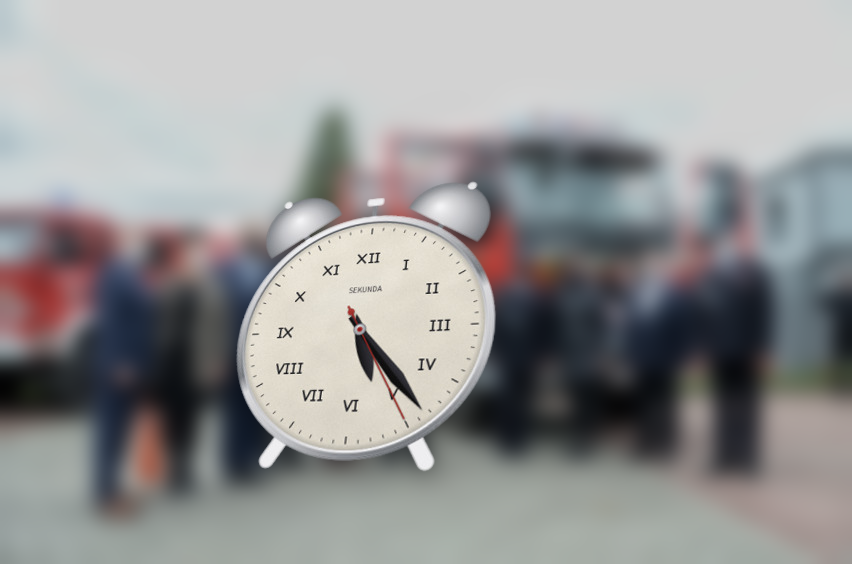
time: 5:23:25
